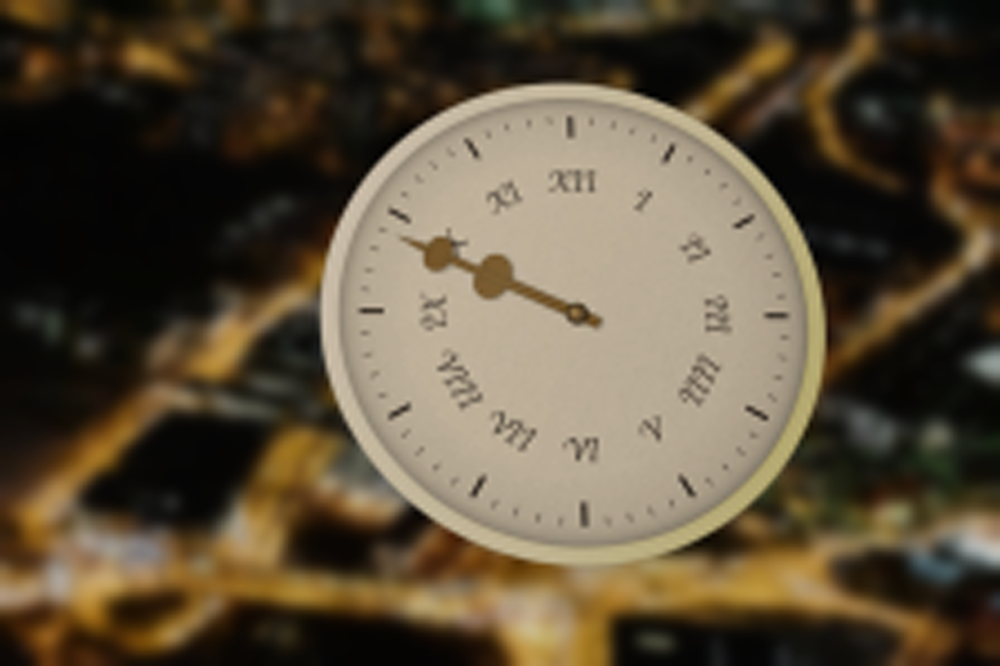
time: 9:49
